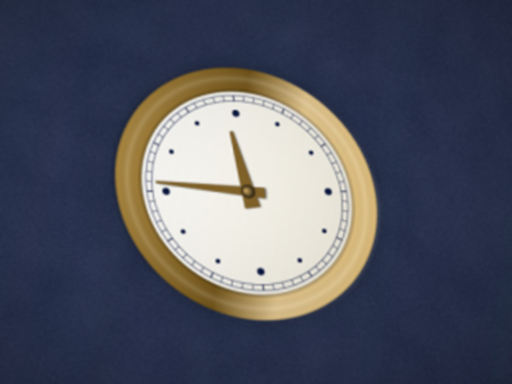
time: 11:46
